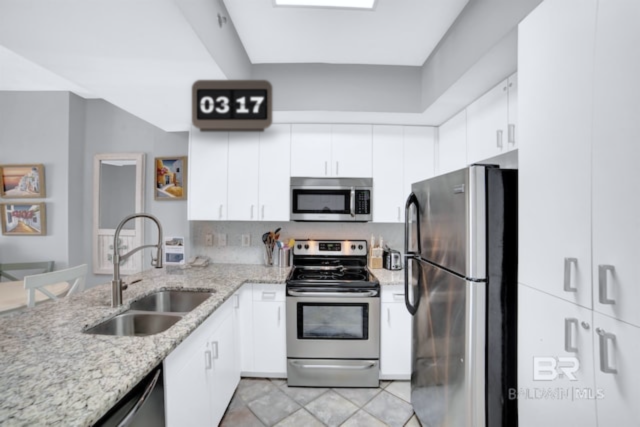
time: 3:17
